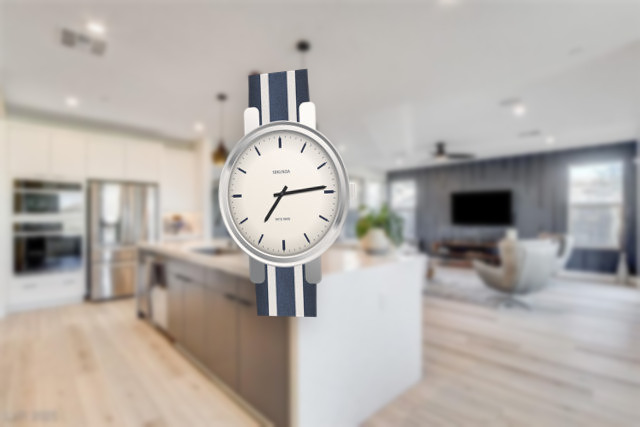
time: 7:14
